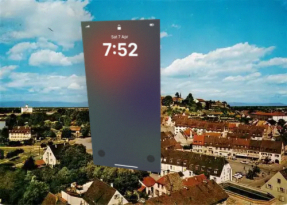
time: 7:52
